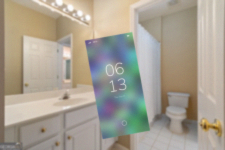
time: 6:13
